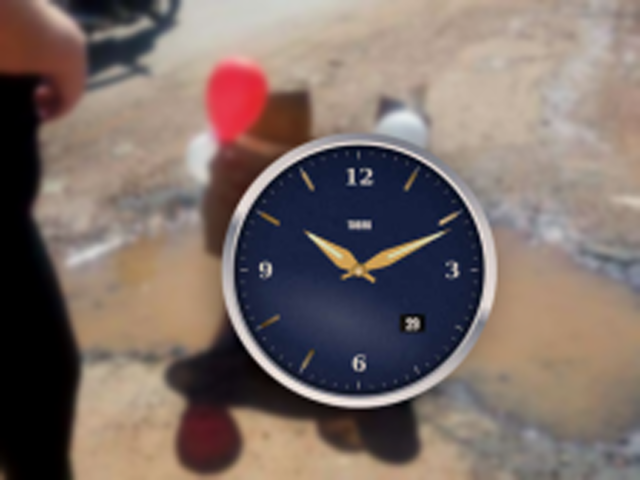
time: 10:11
